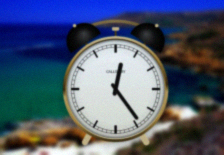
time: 12:24
